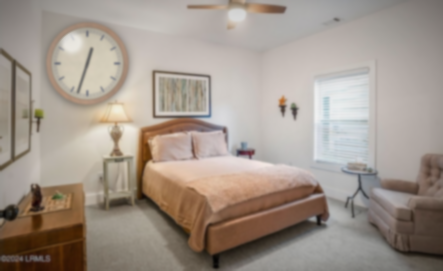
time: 12:33
